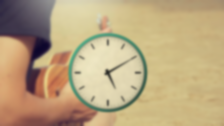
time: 5:10
